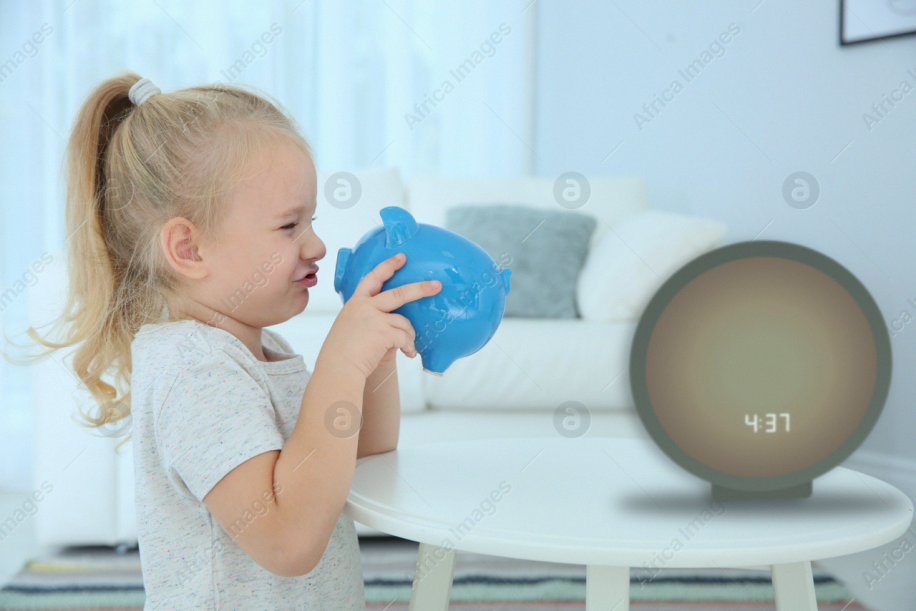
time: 4:37
